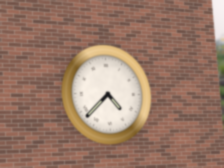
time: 4:38
